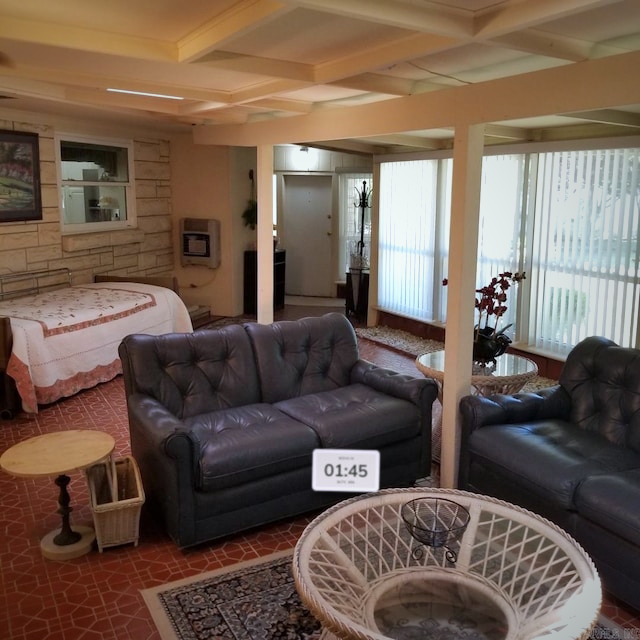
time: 1:45
